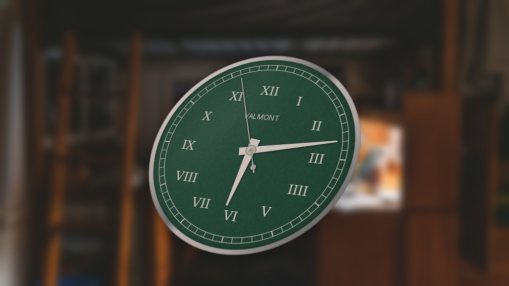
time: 6:12:56
